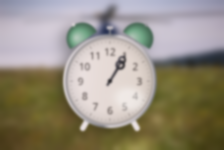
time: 1:05
